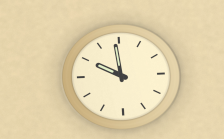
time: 9:59
